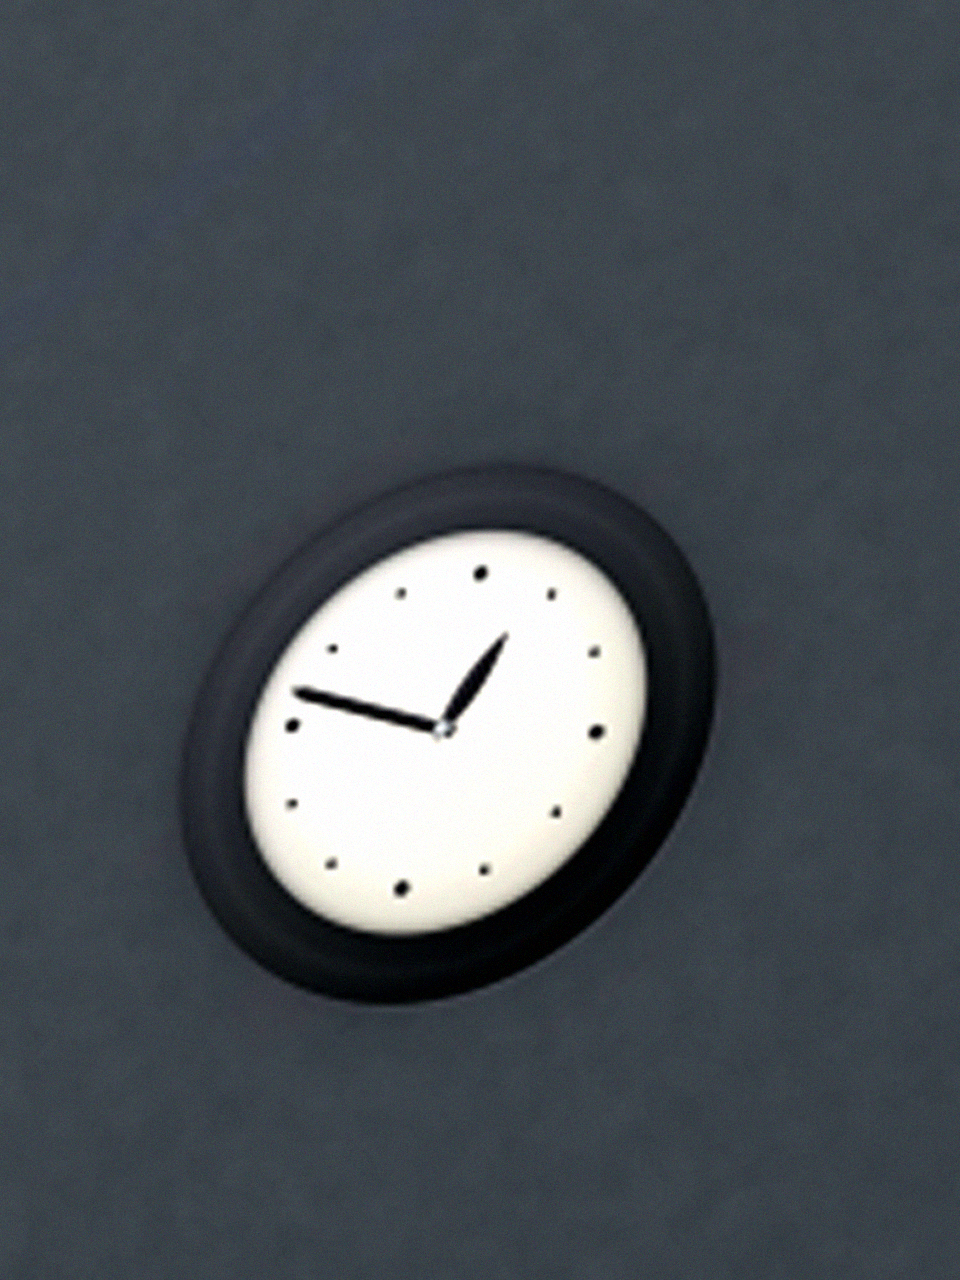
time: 12:47
